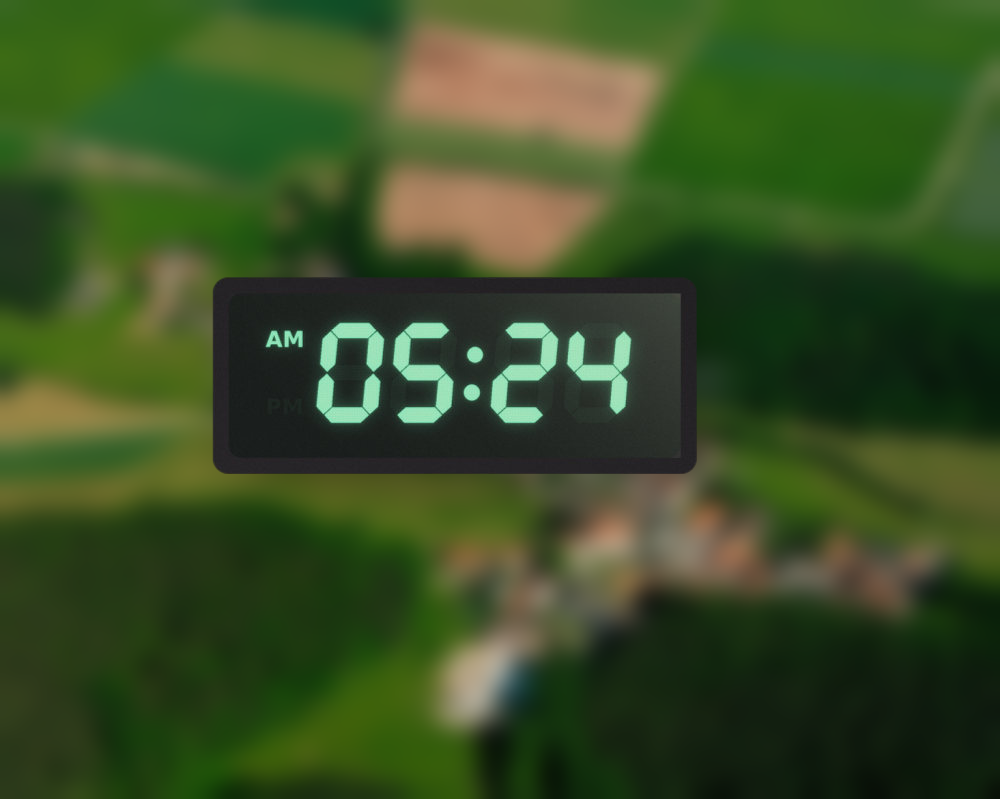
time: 5:24
